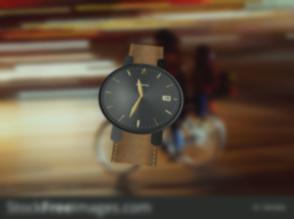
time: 11:33
